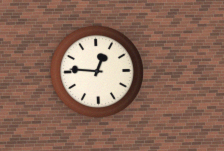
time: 12:46
